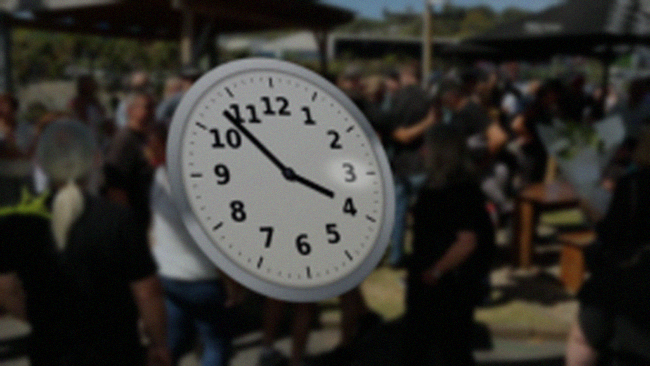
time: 3:53
